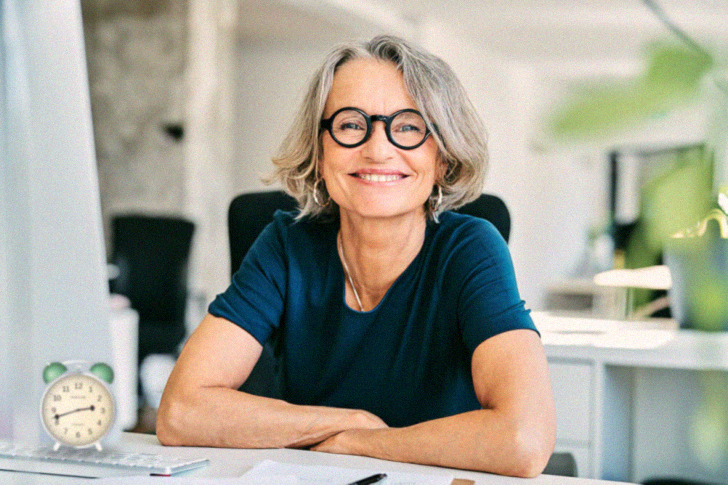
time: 2:42
